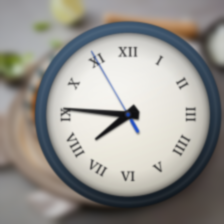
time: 7:45:55
